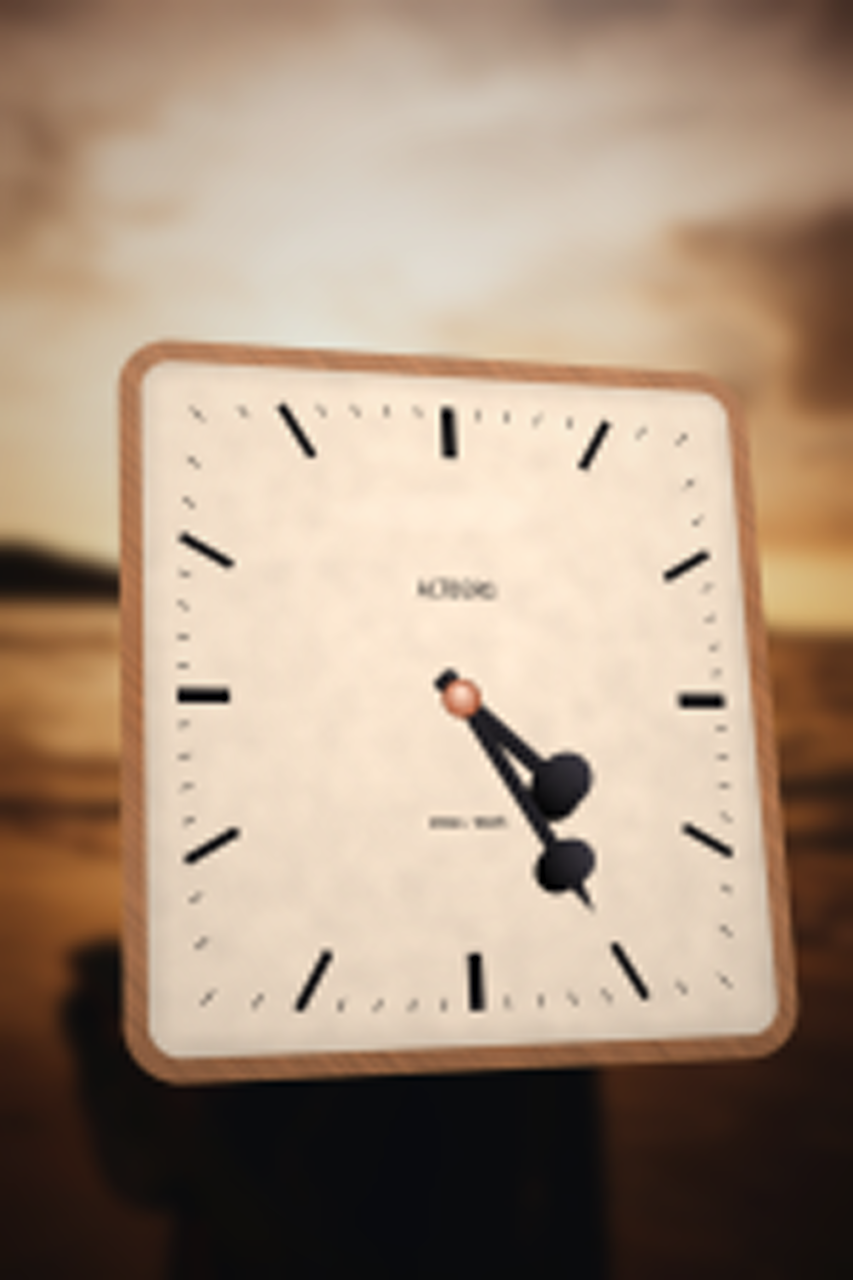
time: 4:25
